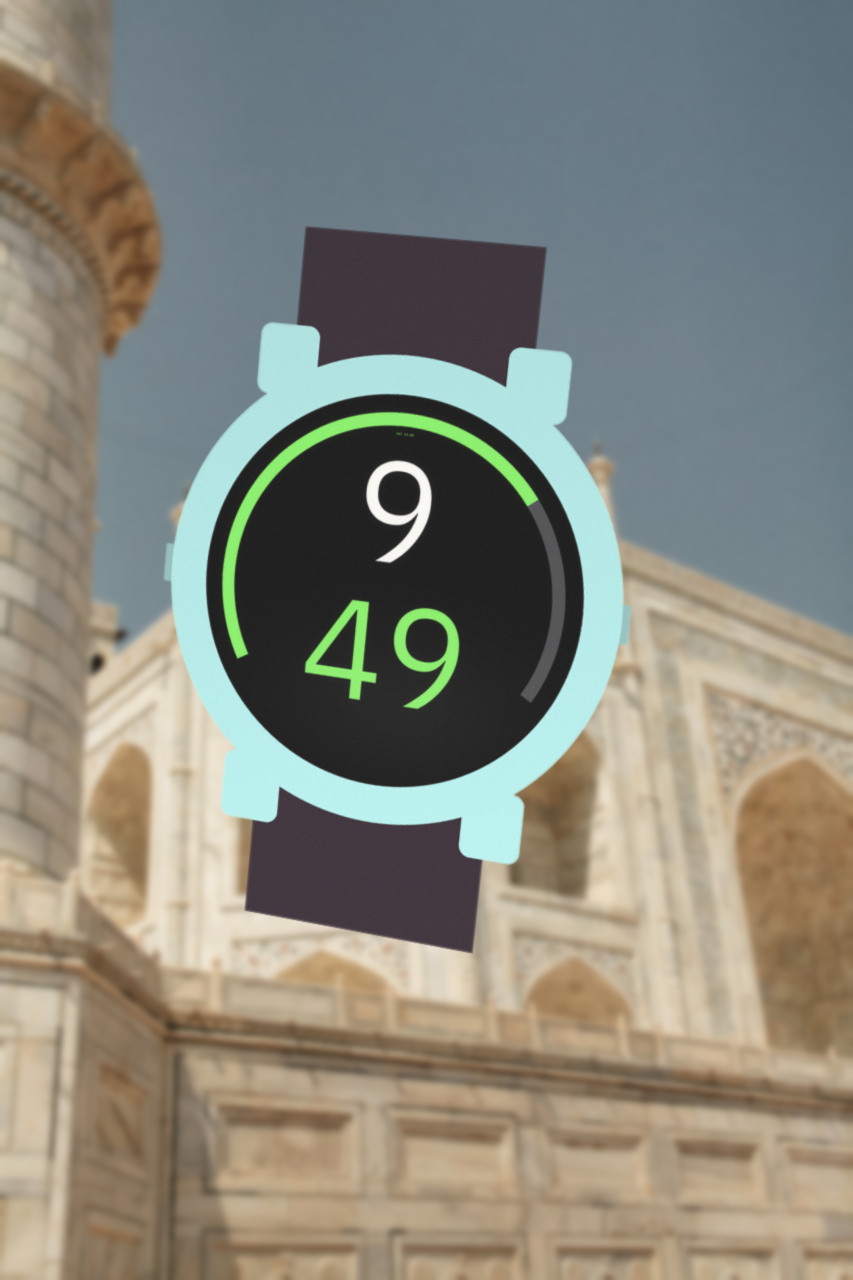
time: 9:49
